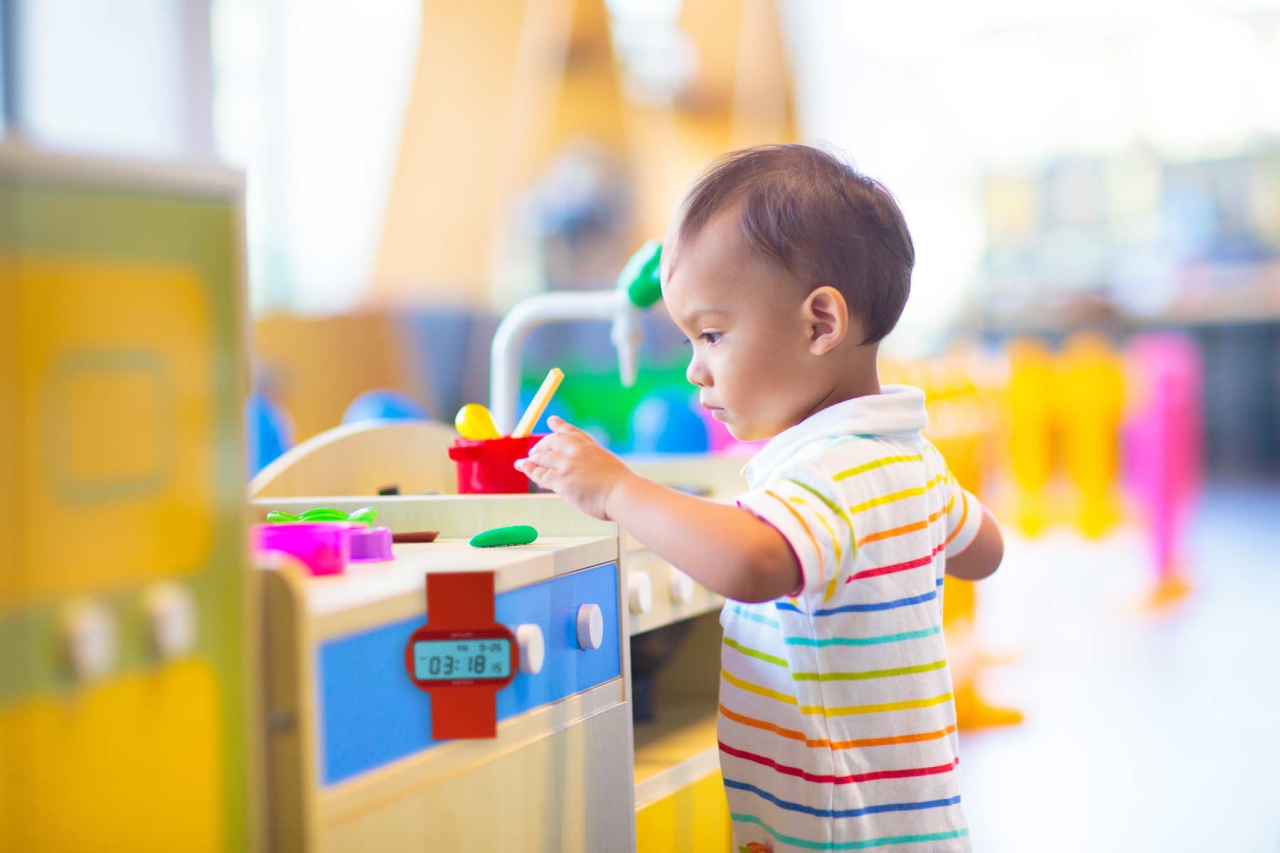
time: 3:18
